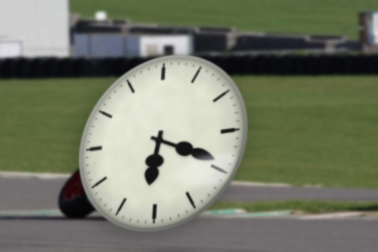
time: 6:19
